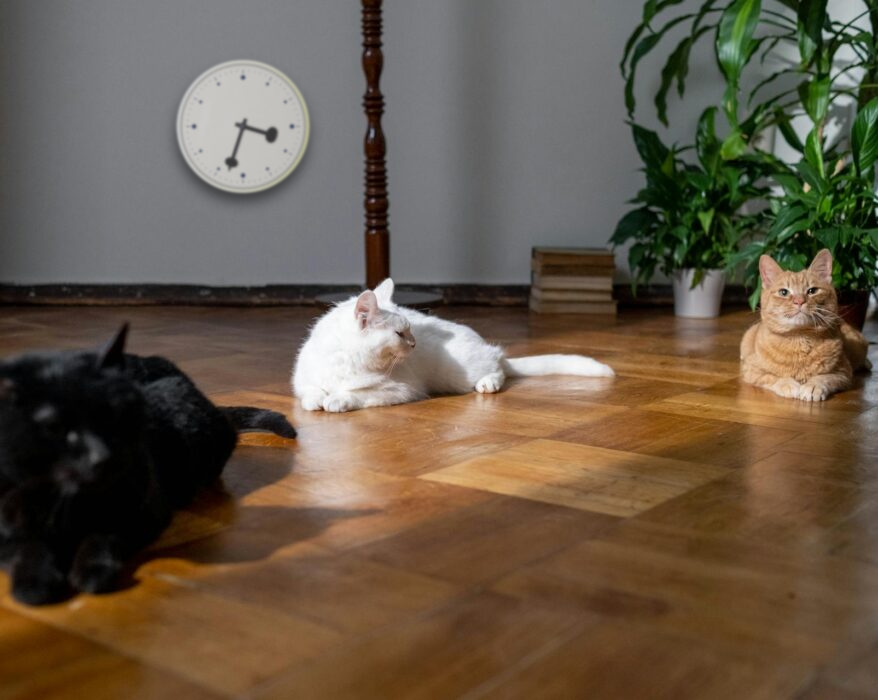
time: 3:33
